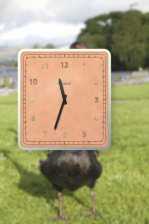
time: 11:33
